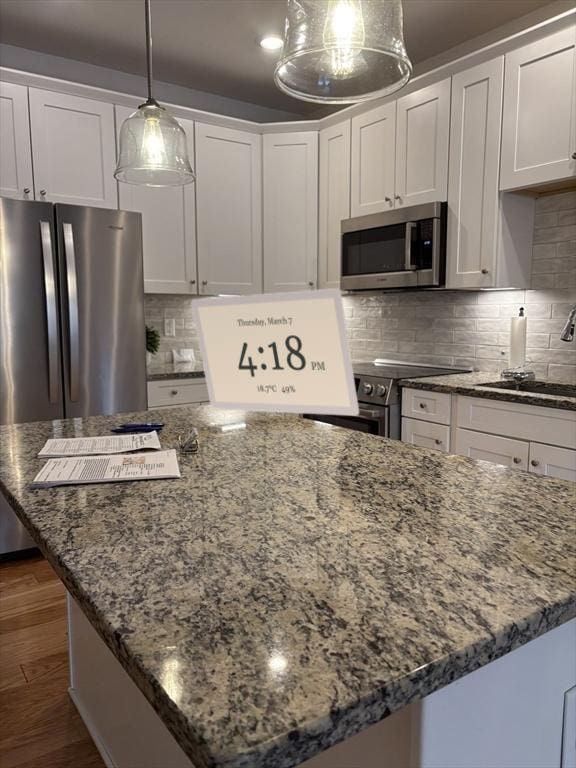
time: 4:18
